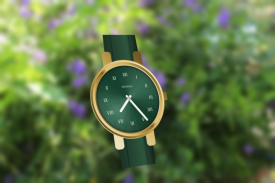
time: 7:24
